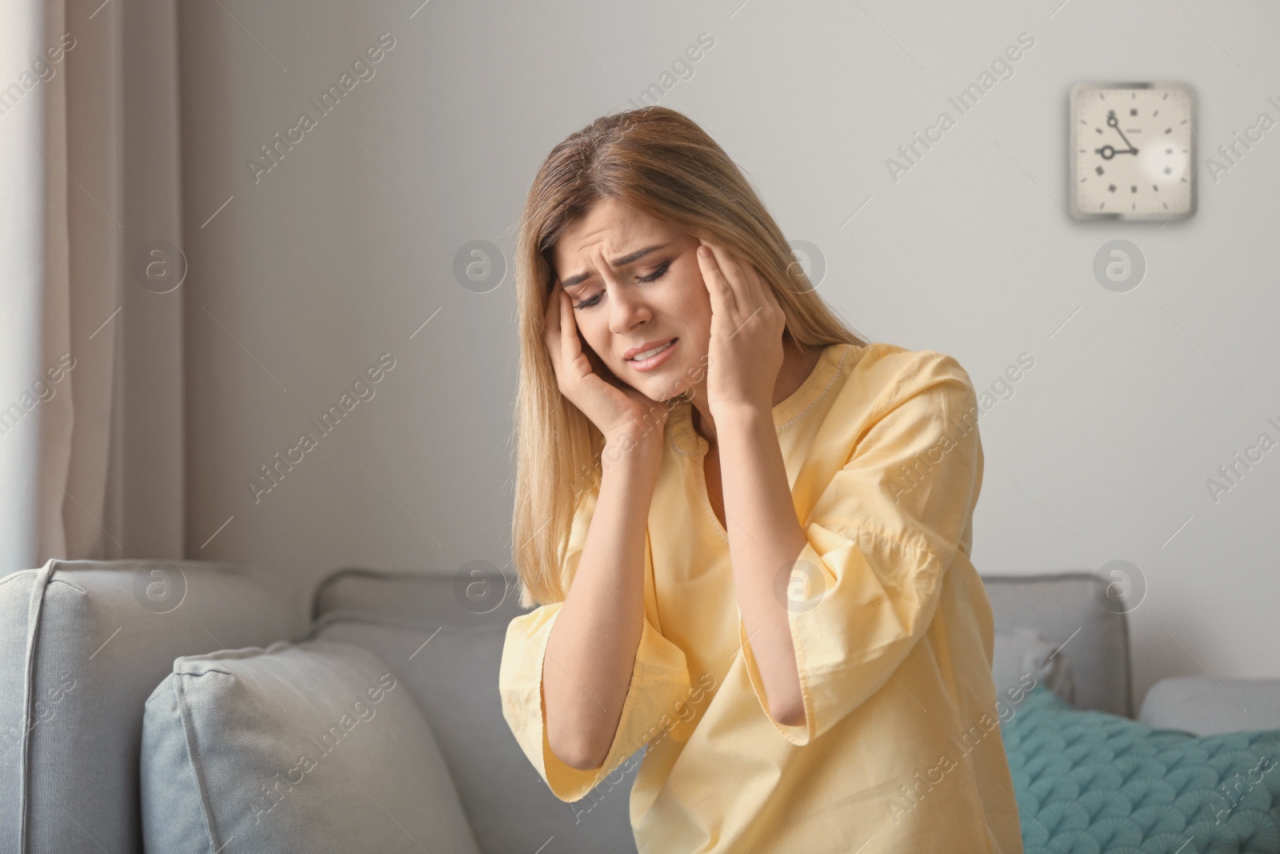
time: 8:54
